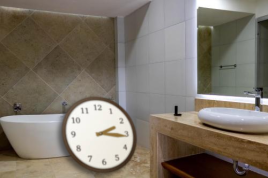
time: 2:16
